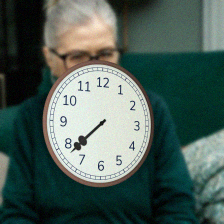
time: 7:38
